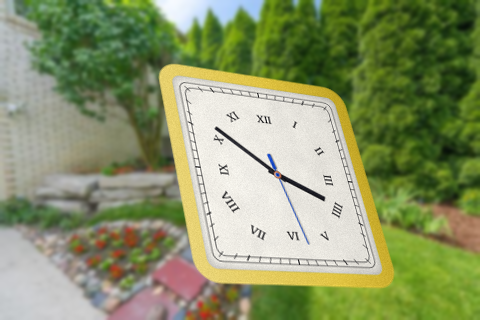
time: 3:51:28
